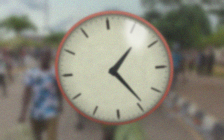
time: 1:24
